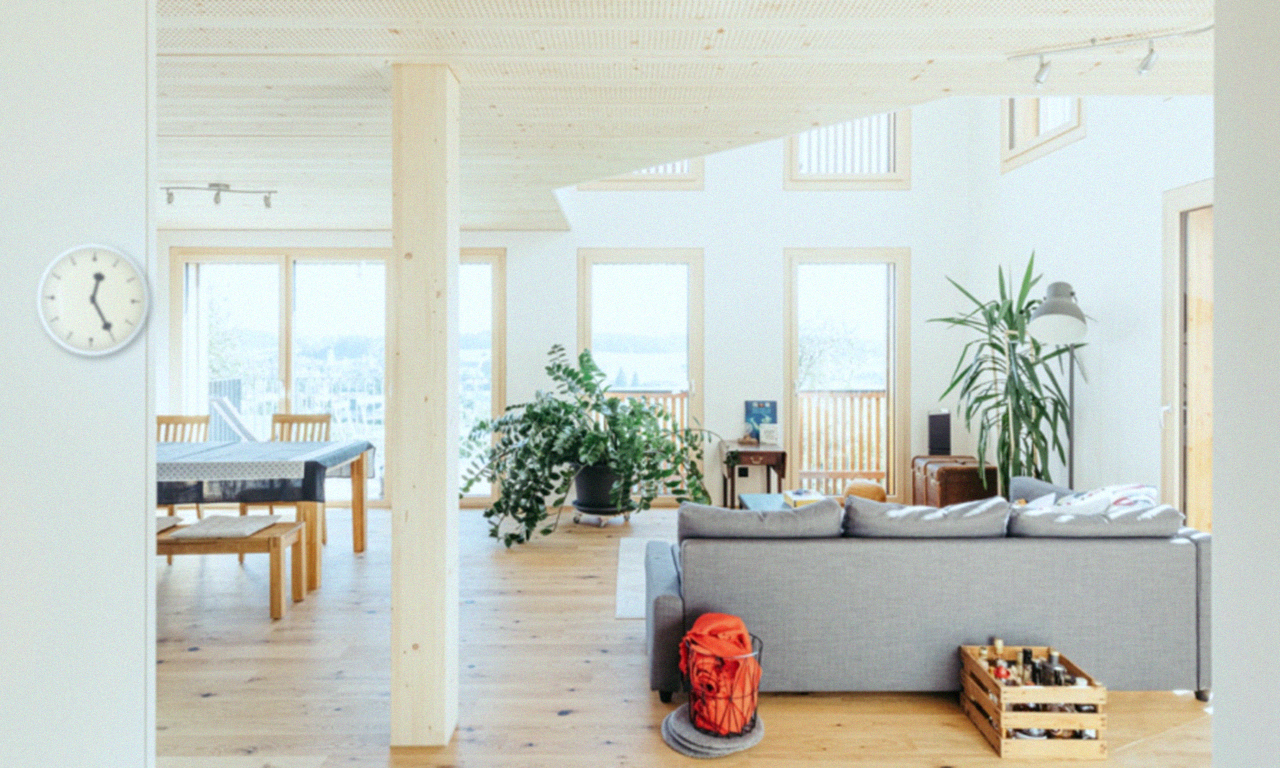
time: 12:25
